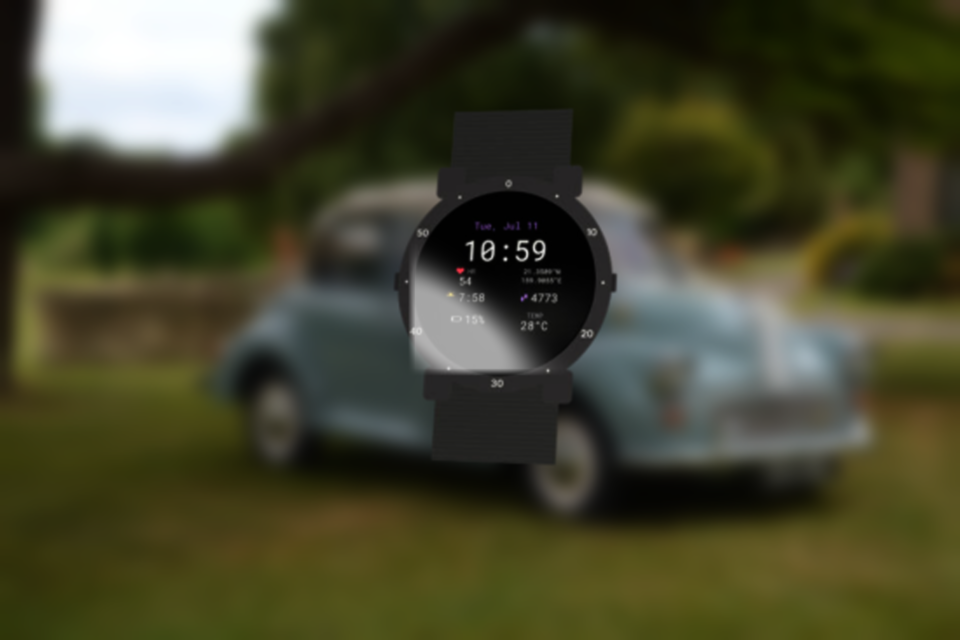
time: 10:59
